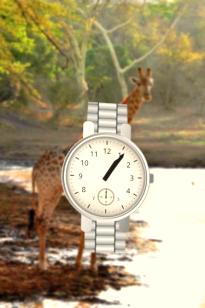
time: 1:06
